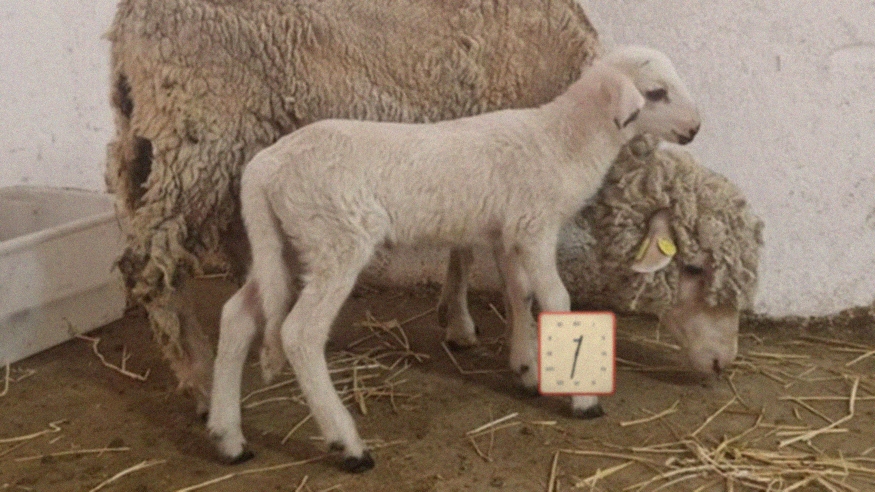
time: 12:32
